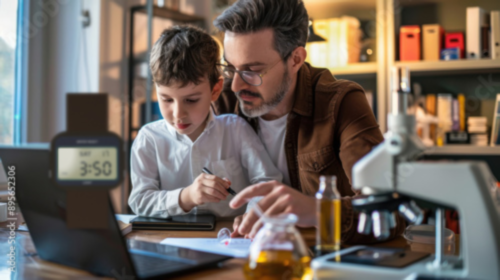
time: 3:50
